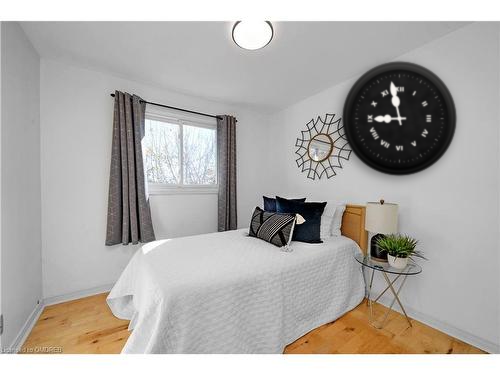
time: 8:58
